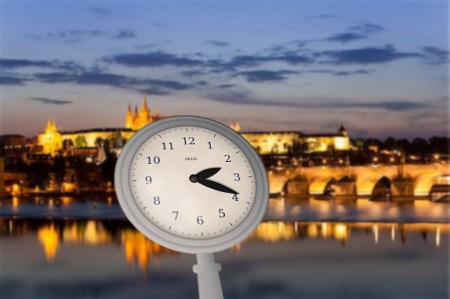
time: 2:19
